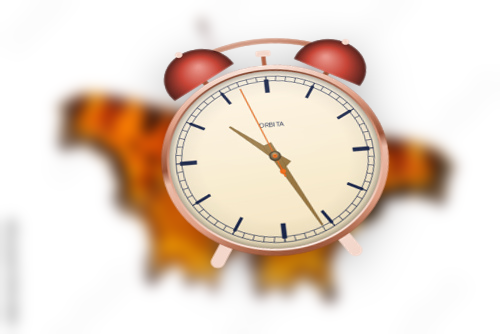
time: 10:25:57
